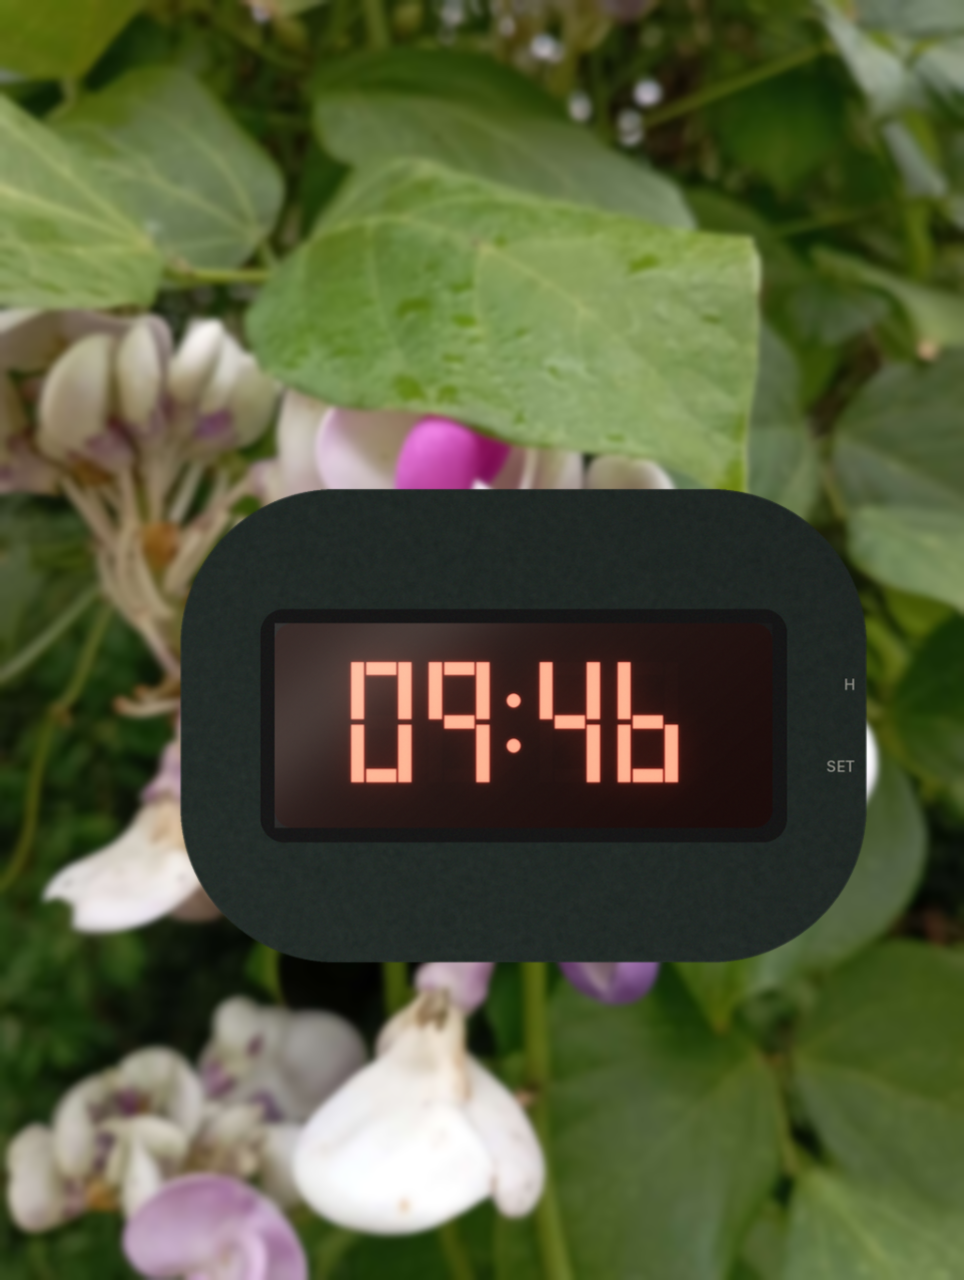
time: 9:46
